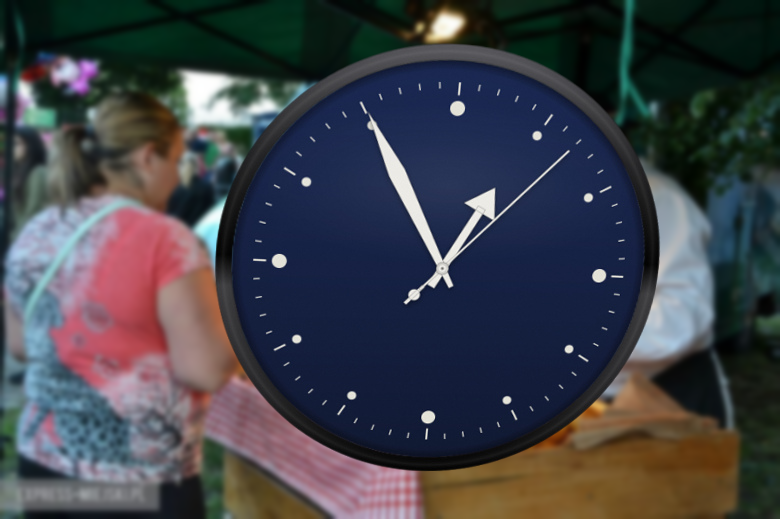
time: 12:55:07
